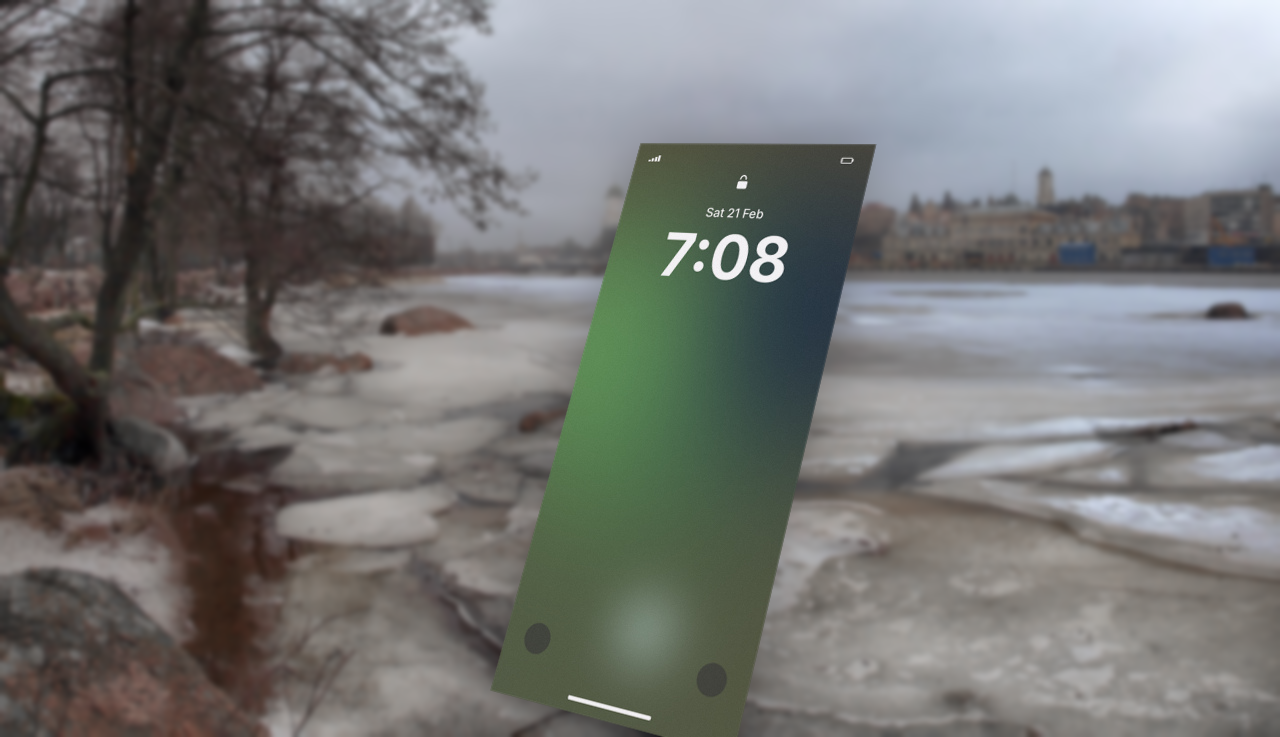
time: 7:08
